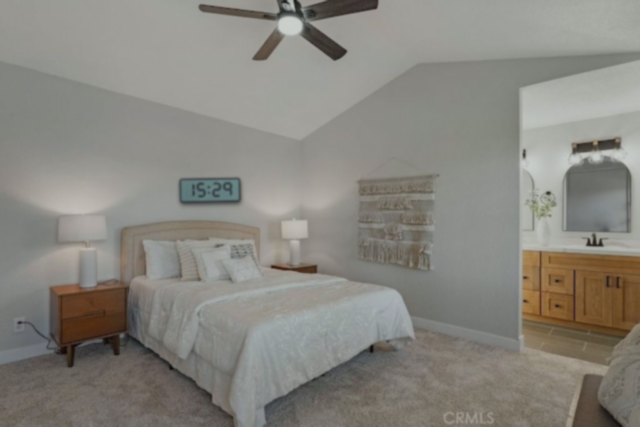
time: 15:29
